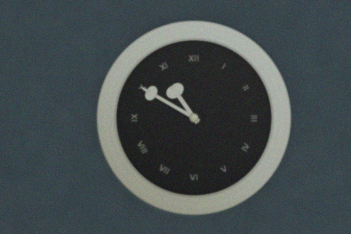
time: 10:50
